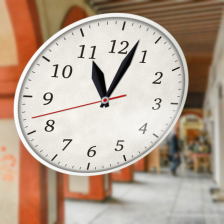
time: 11:02:42
